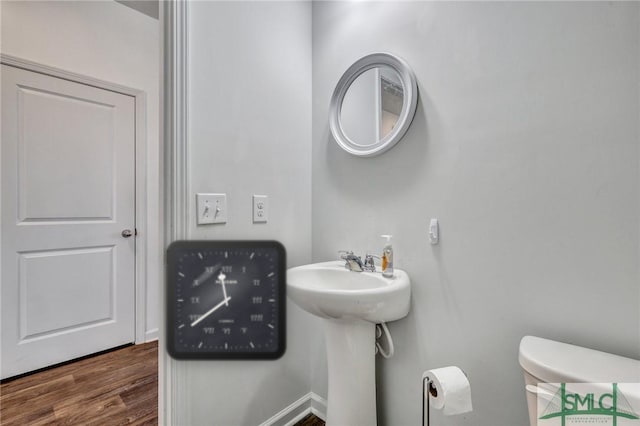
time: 11:39
